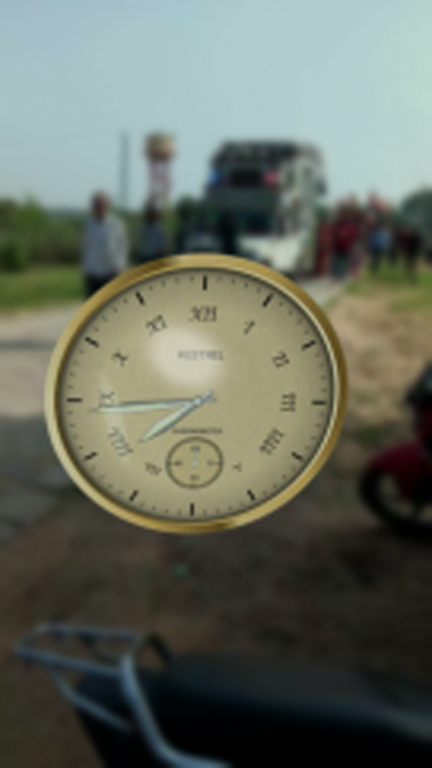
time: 7:44
